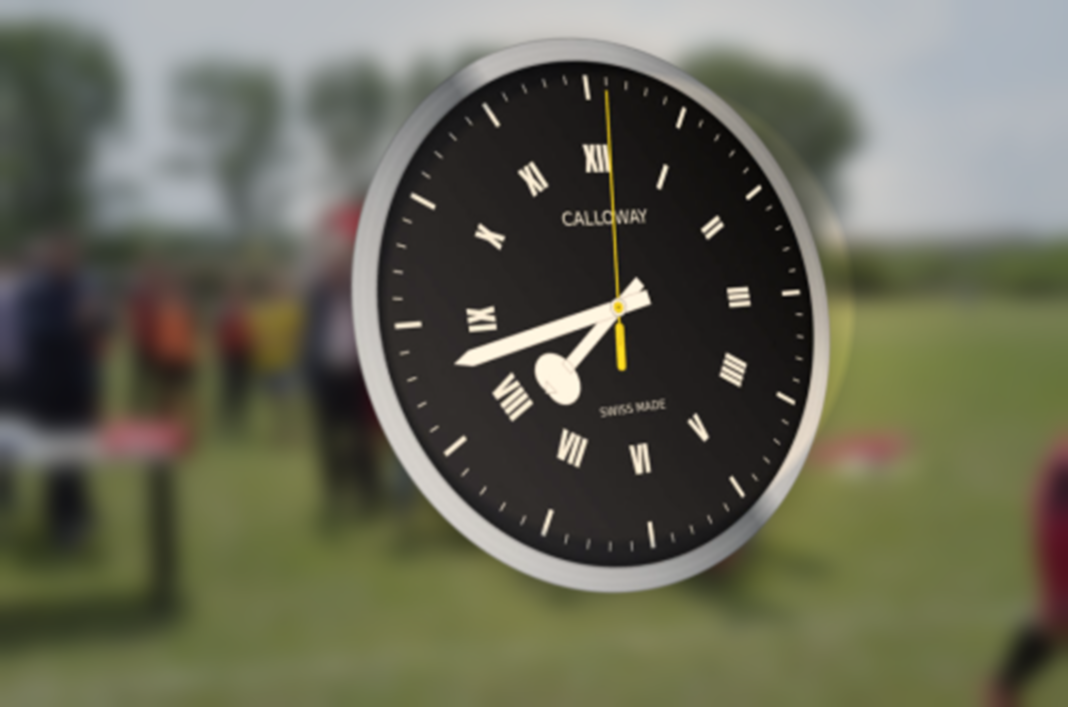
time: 7:43:01
